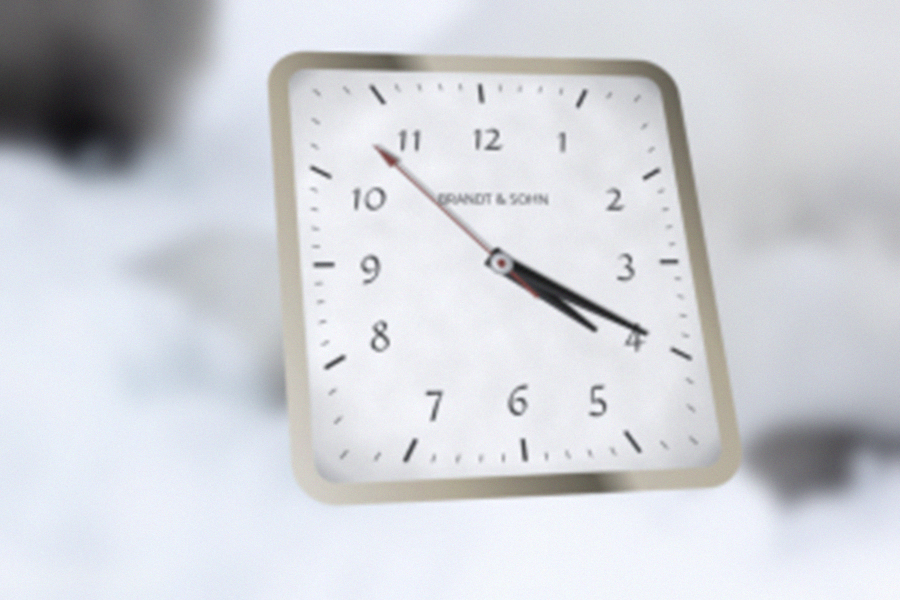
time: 4:19:53
